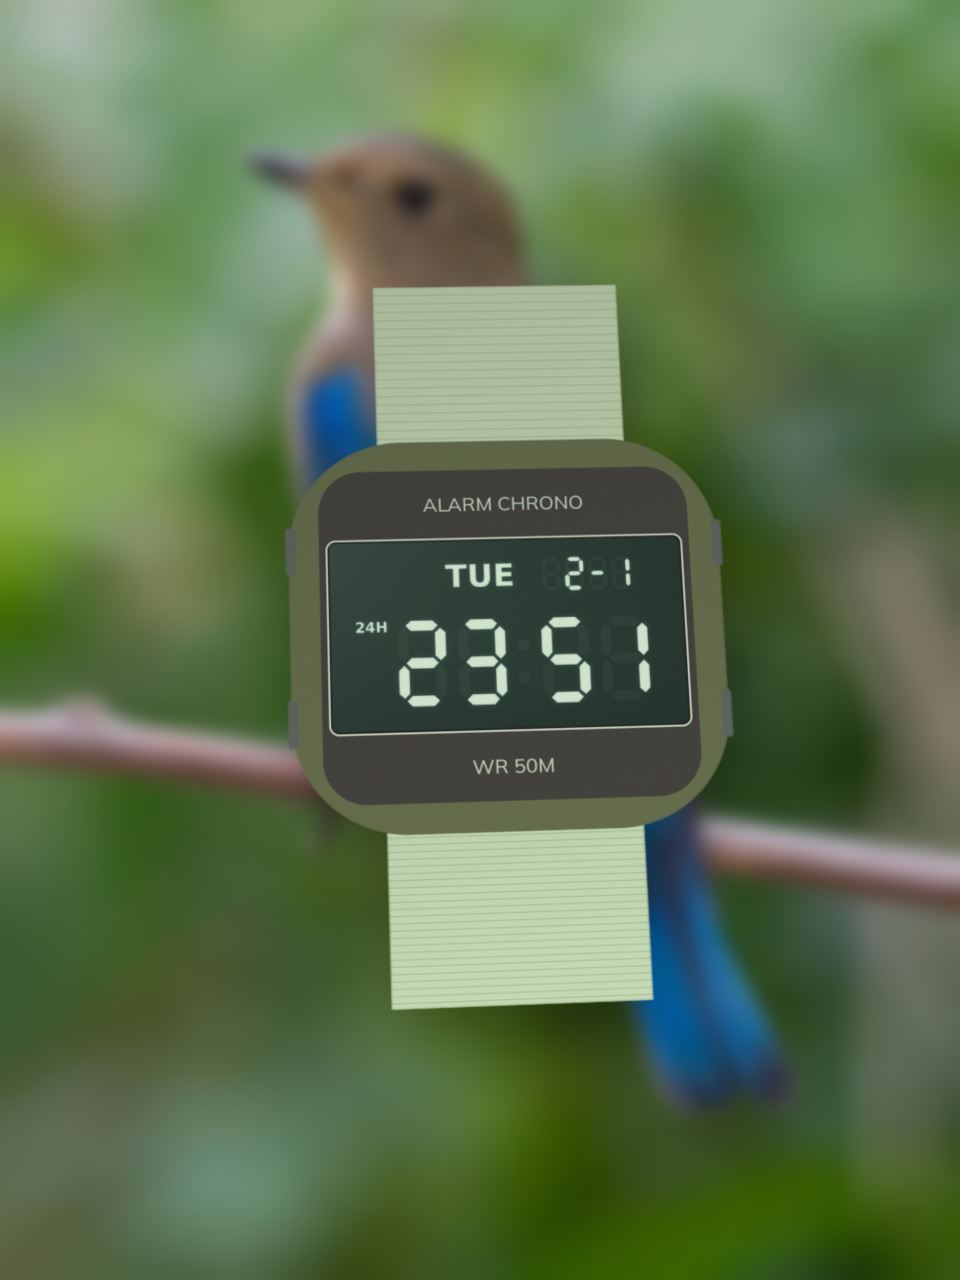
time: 23:51
